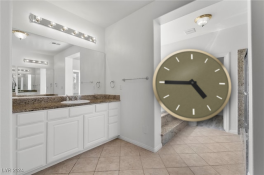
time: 4:45
